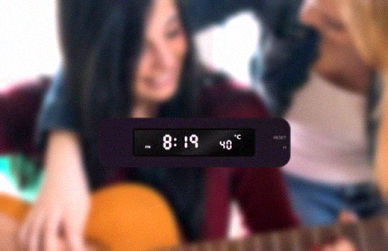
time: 8:19
